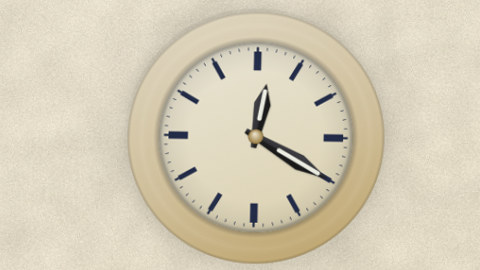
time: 12:20
